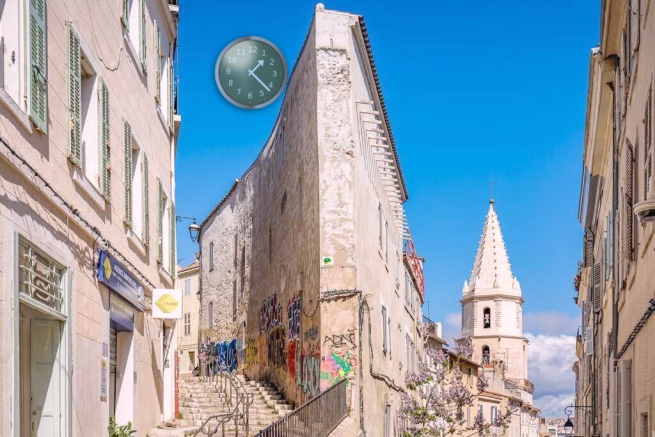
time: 1:22
